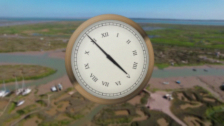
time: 4:55
